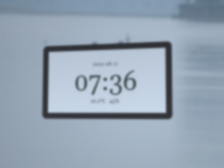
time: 7:36
